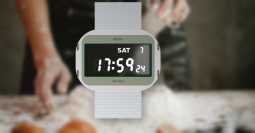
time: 17:59:24
